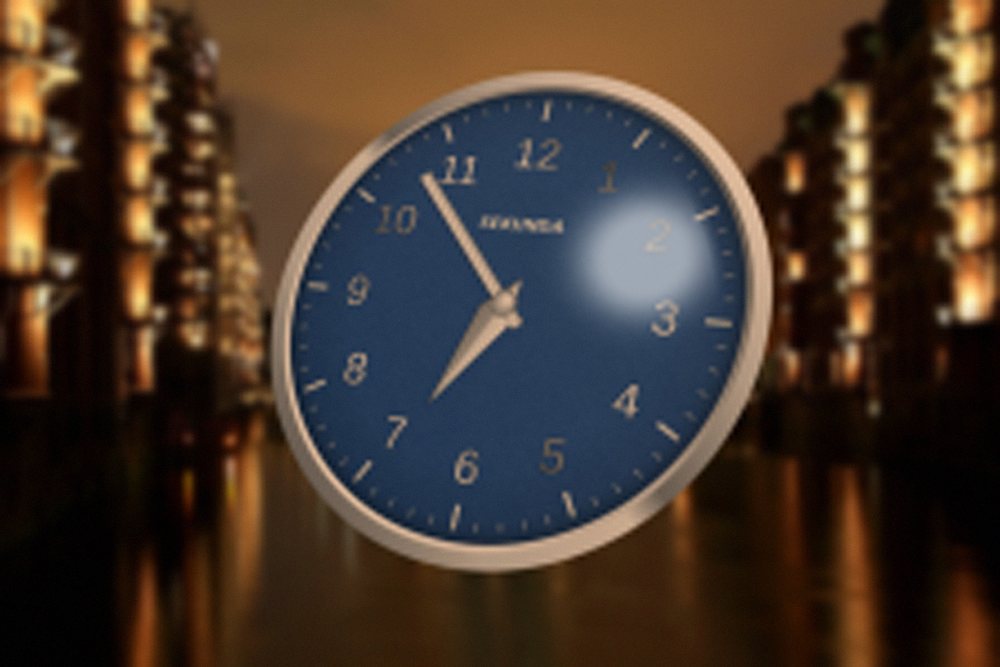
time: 6:53
